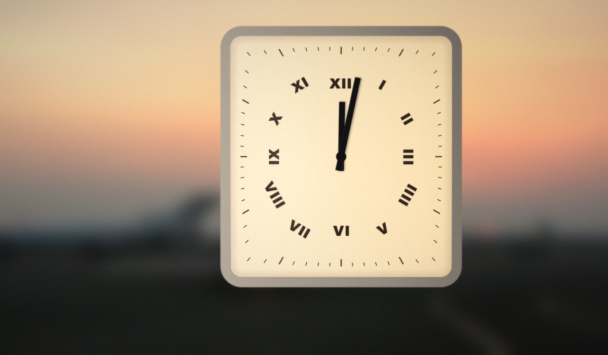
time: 12:02
